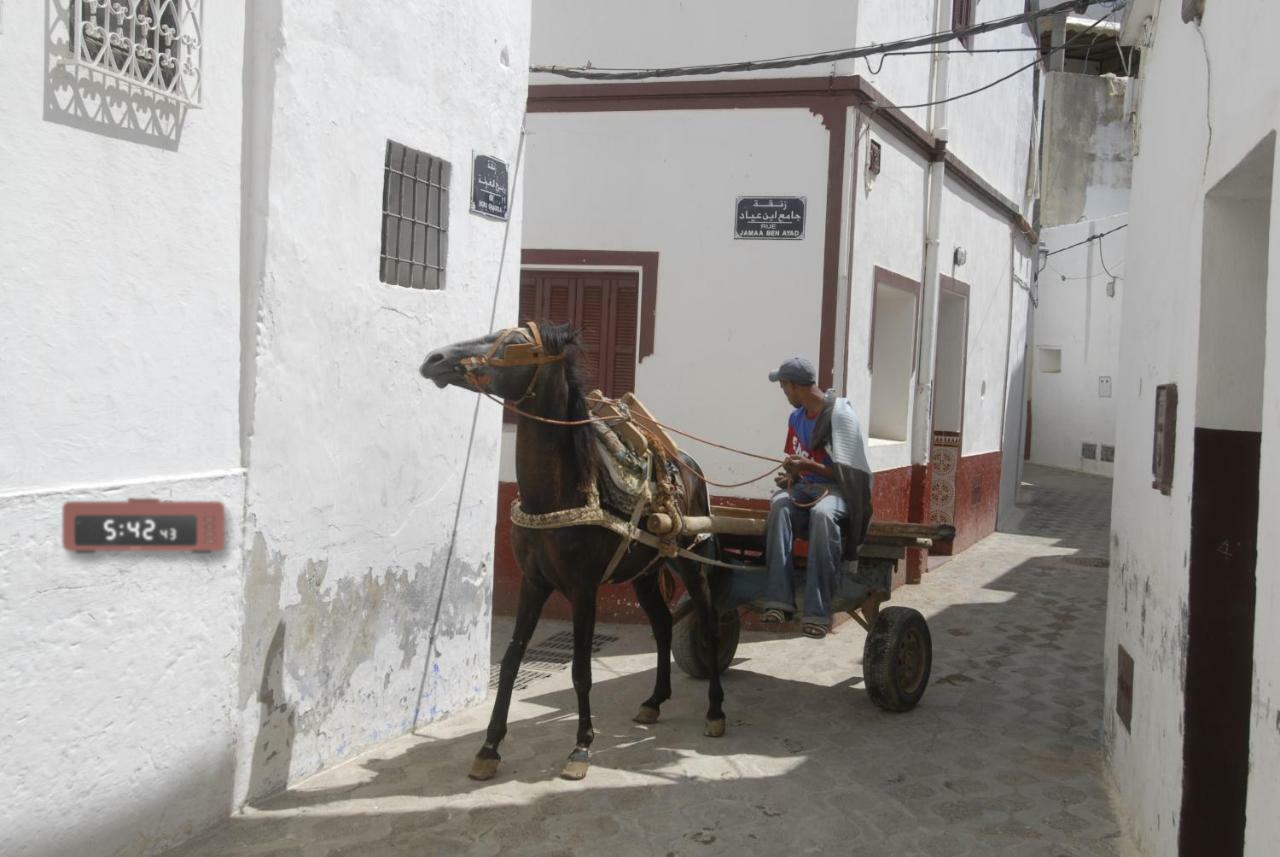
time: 5:42
